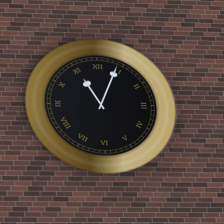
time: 11:04
